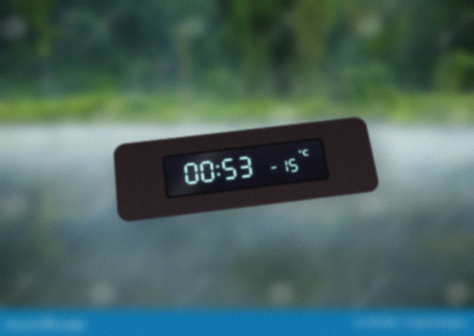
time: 0:53
